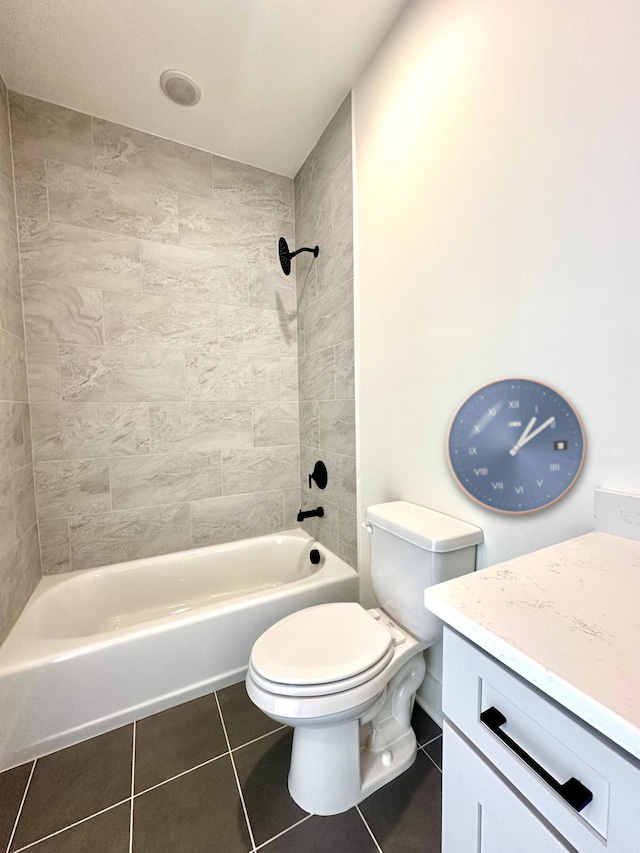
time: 1:09
